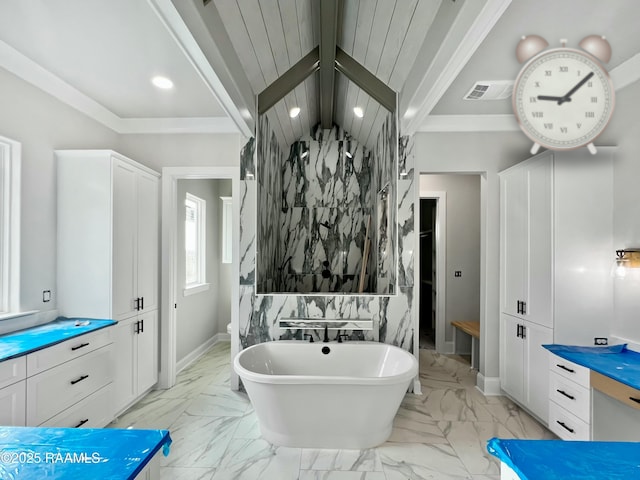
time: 9:08
